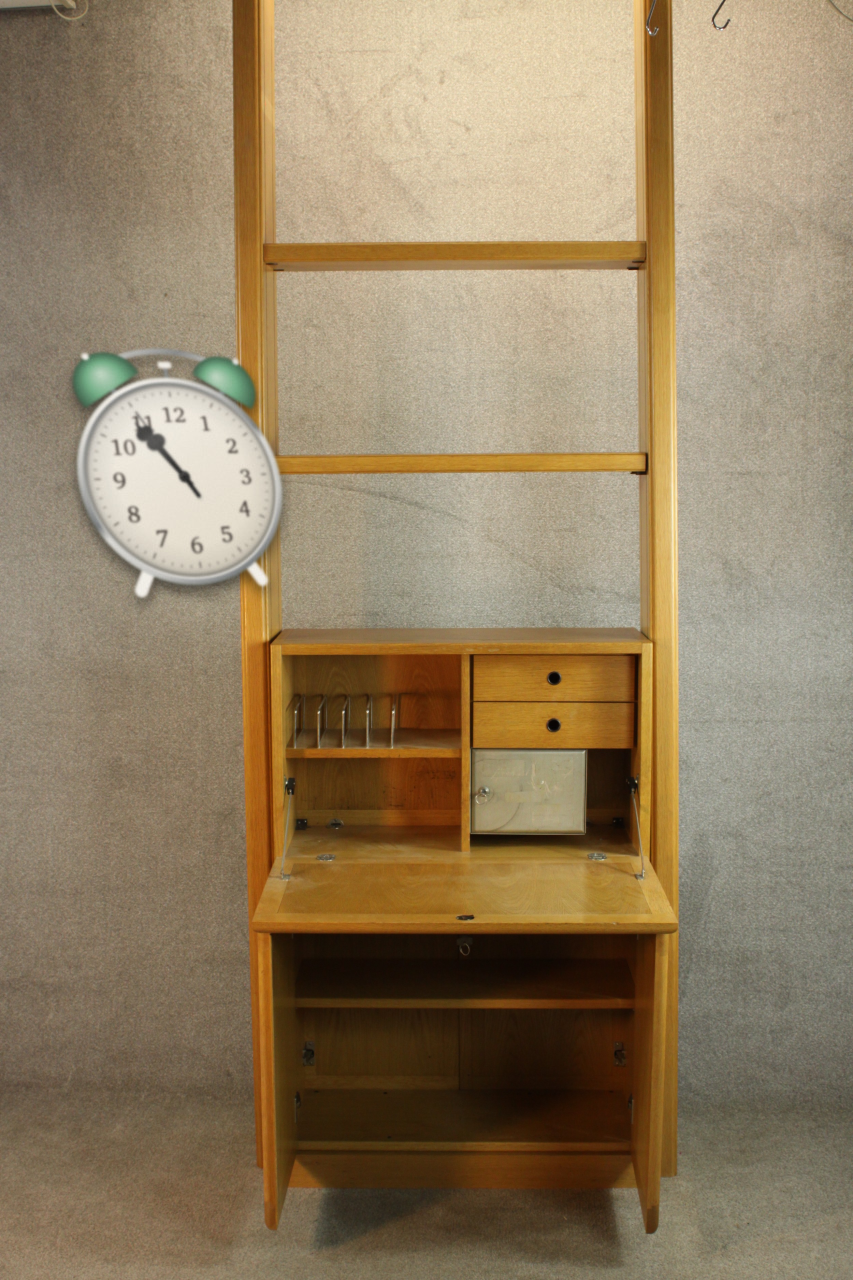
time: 10:53:55
